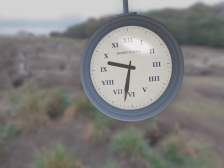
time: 9:32
